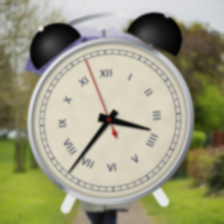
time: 3:36:57
